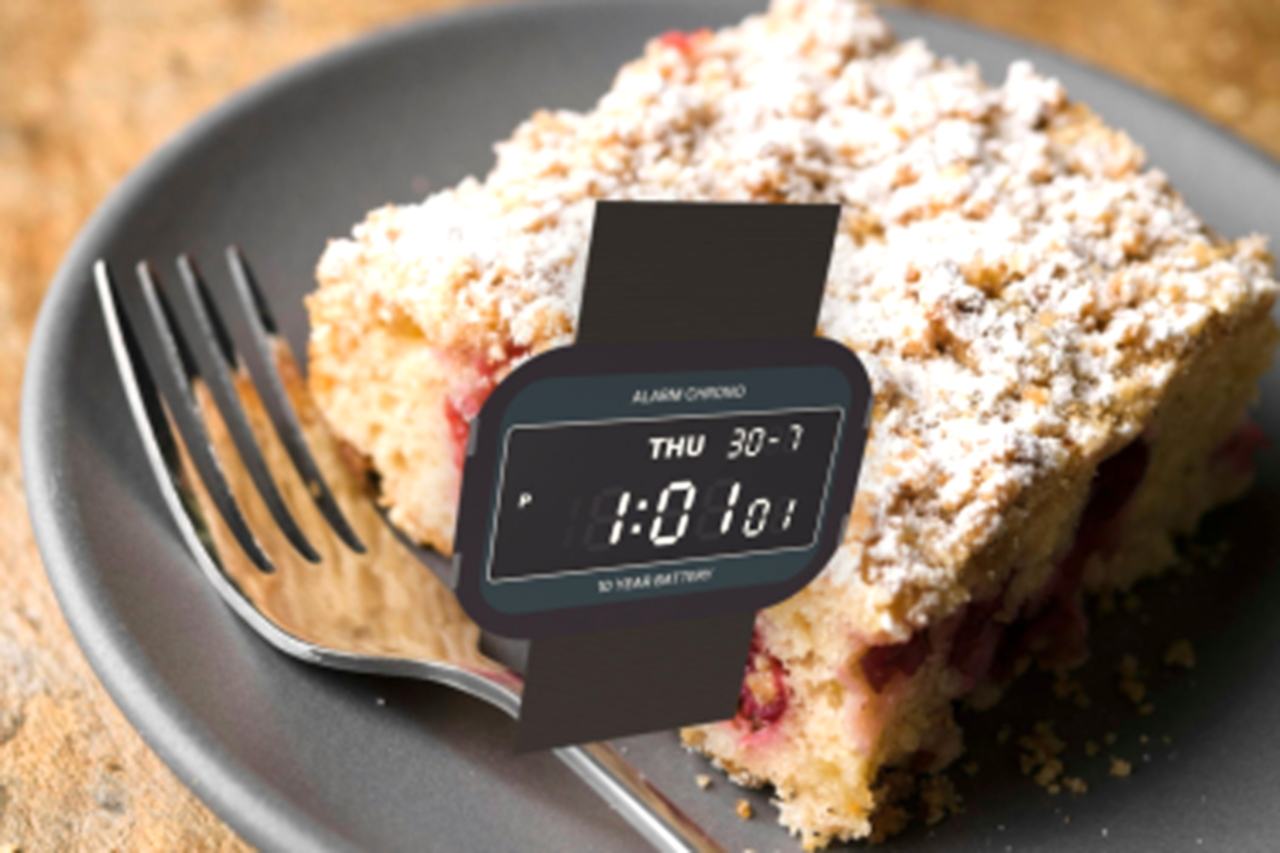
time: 1:01:01
